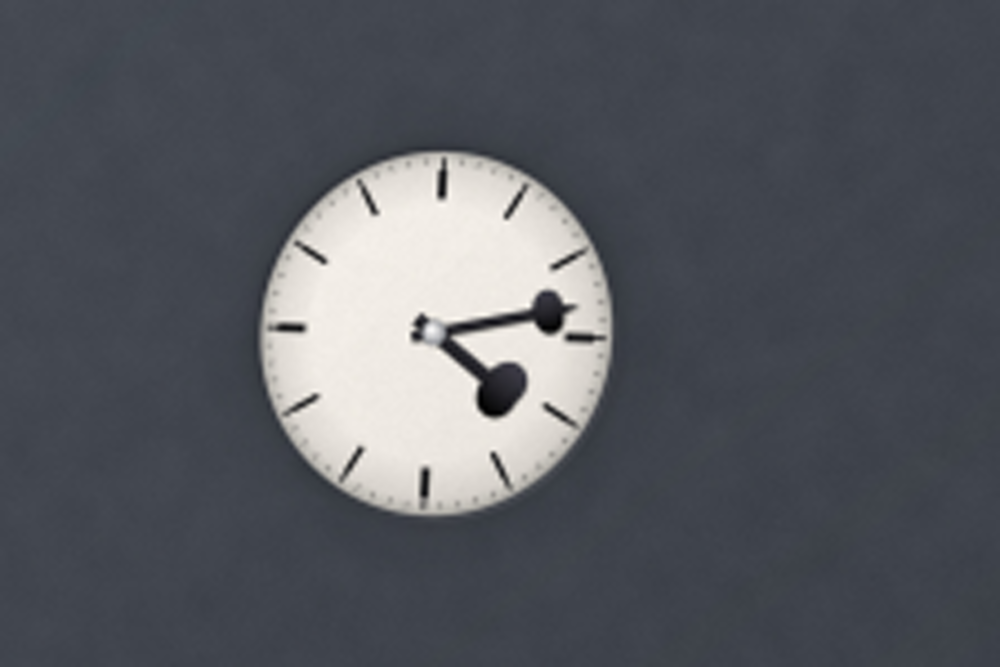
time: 4:13
